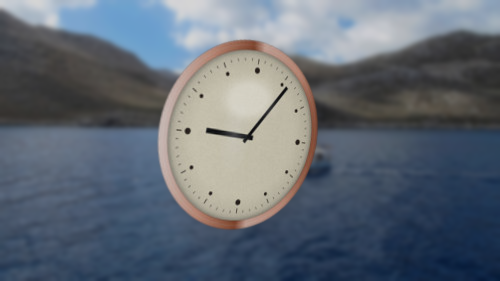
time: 9:06
